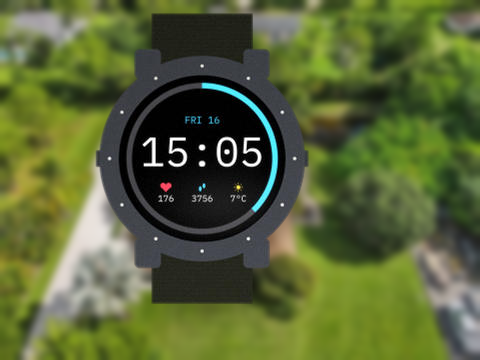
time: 15:05
